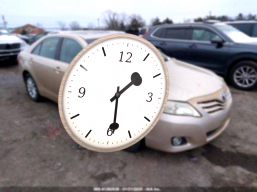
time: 1:29
